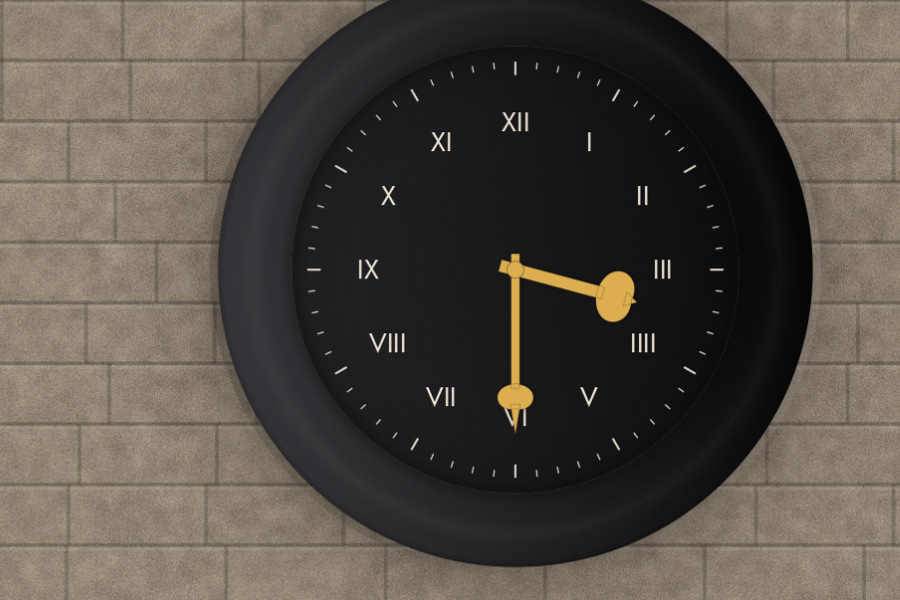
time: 3:30
